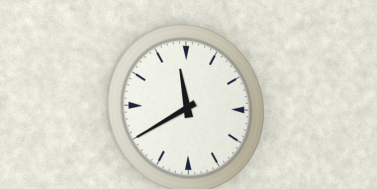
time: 11:40
